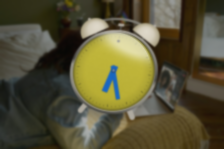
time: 6:27
